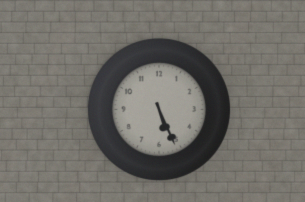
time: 5:26
